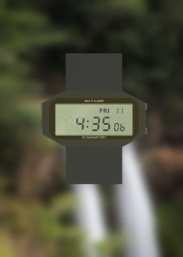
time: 4:35:06
